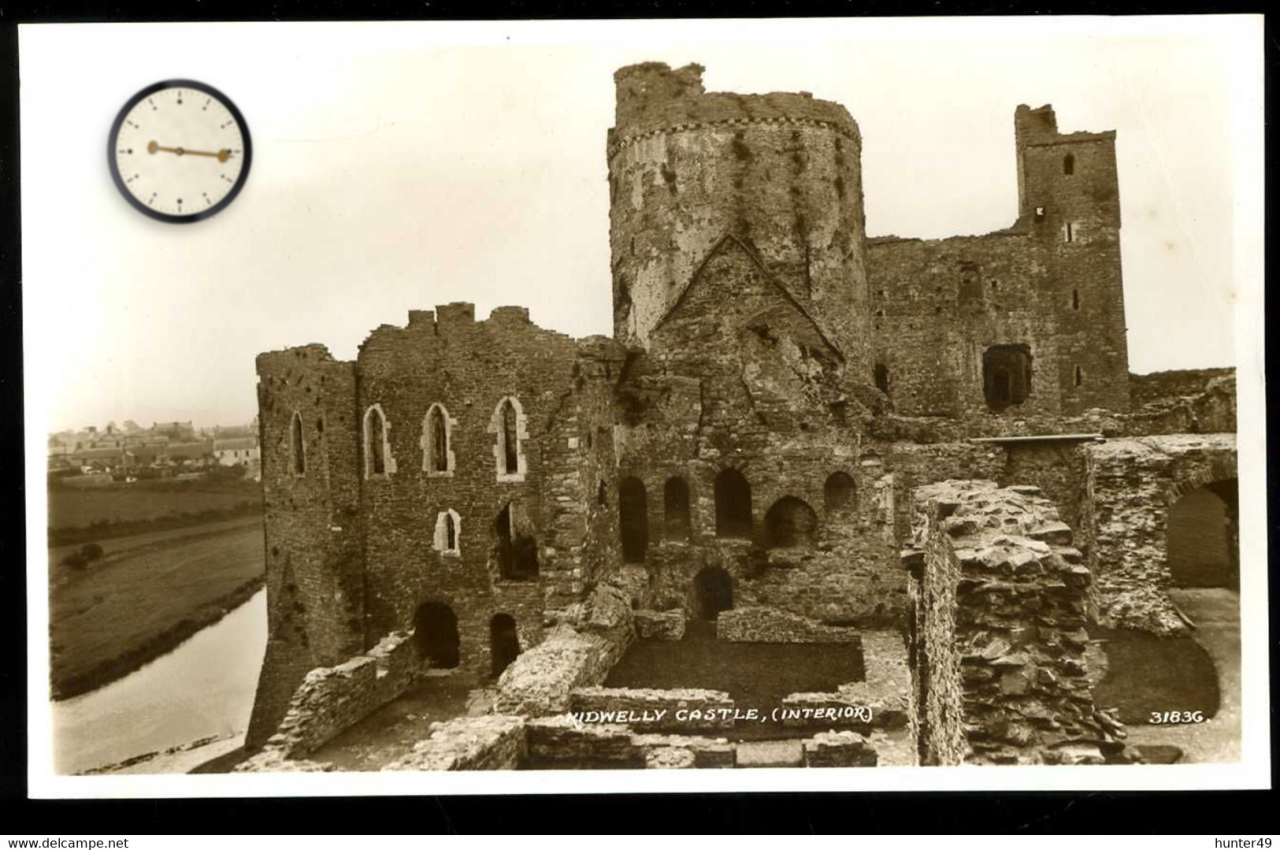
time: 9:16
